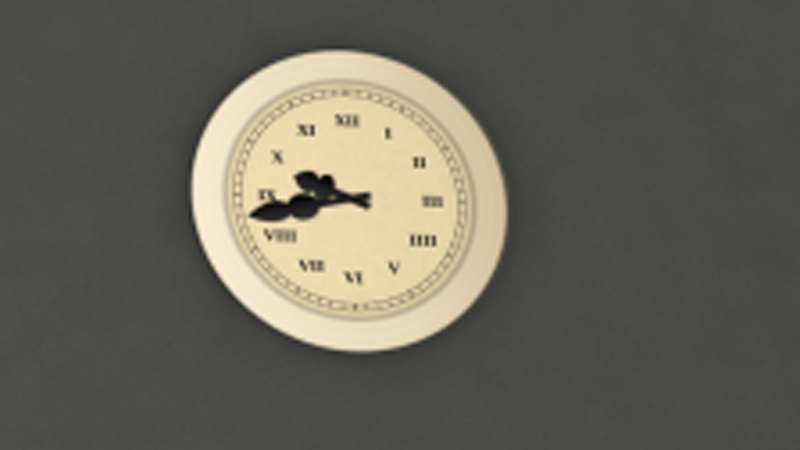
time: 9:43
